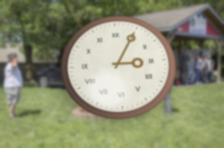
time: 3:05
